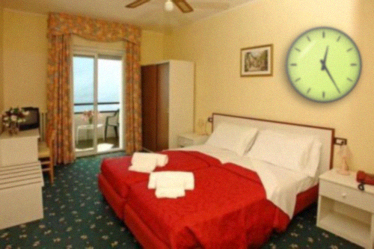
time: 12:25
